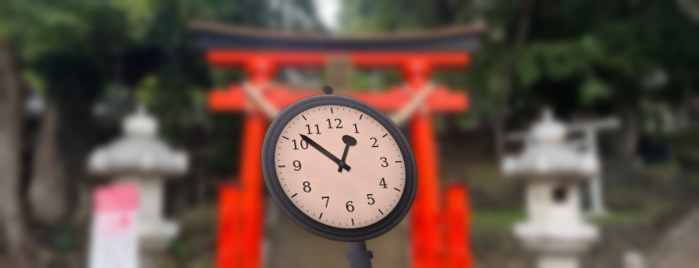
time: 12:52
